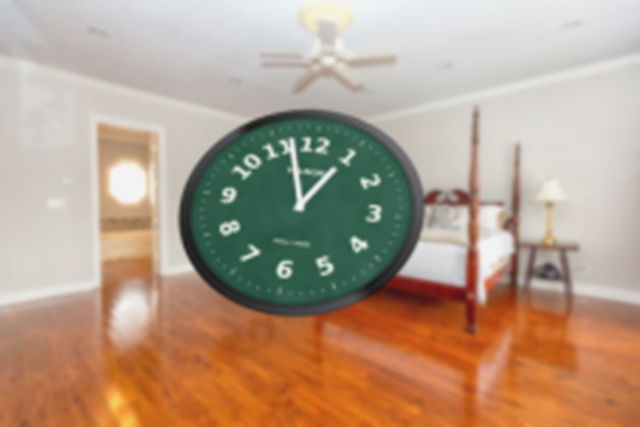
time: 12:57
